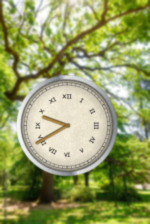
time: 9:40
